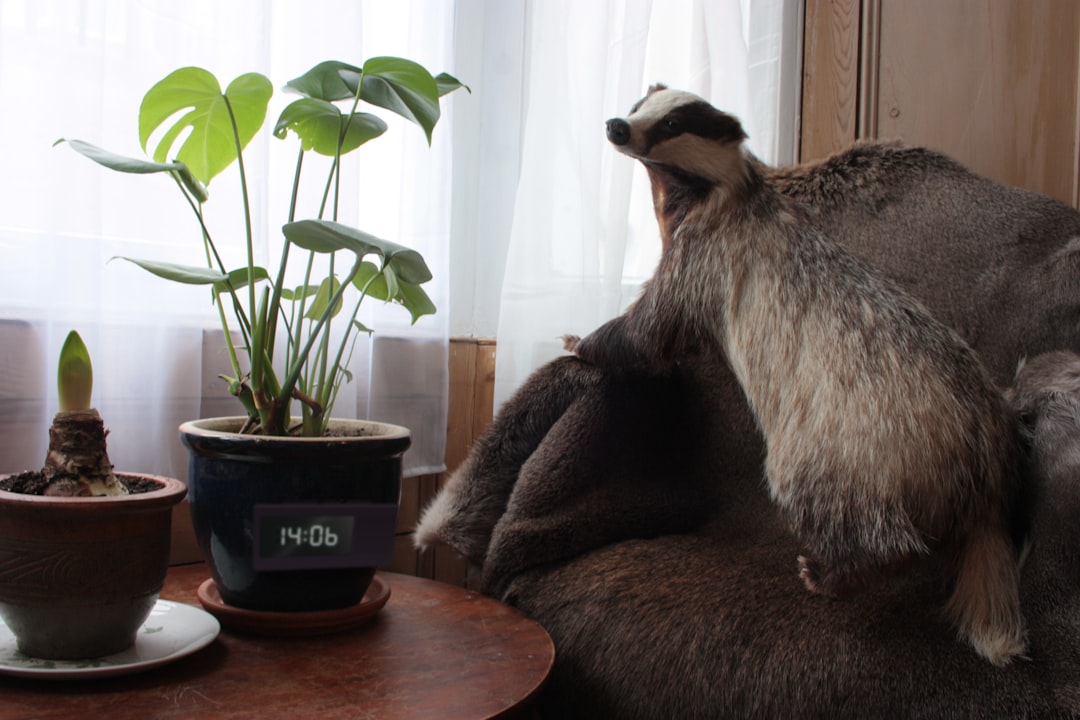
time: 14:06
